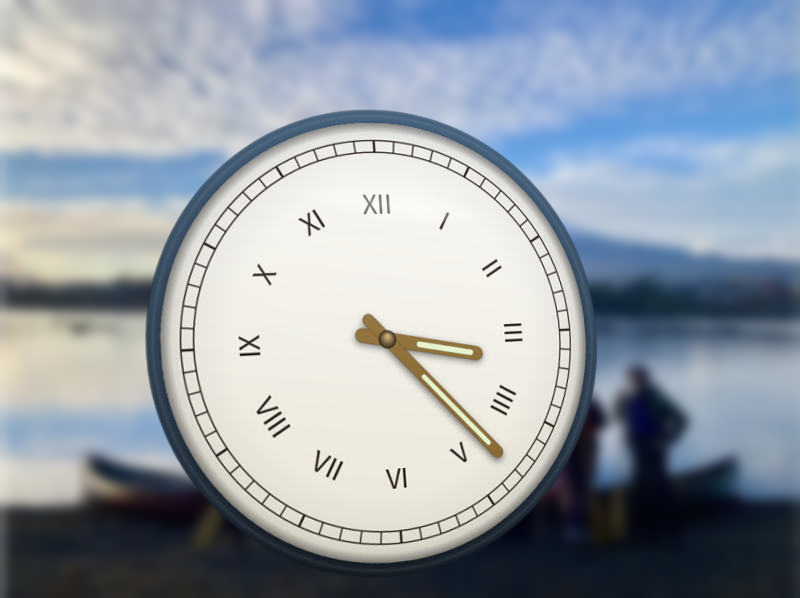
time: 3:23
